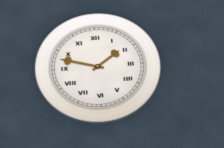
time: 1:48
